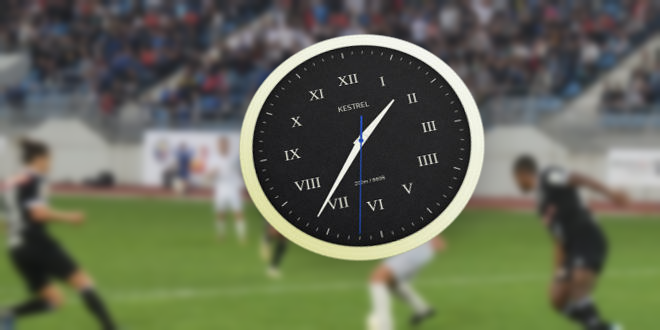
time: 1:36:32
